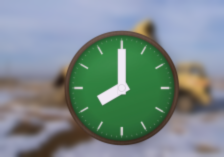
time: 8:00
